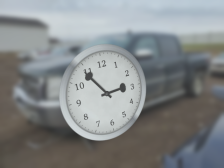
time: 2:54
